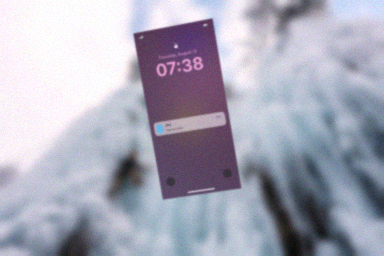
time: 7:38
